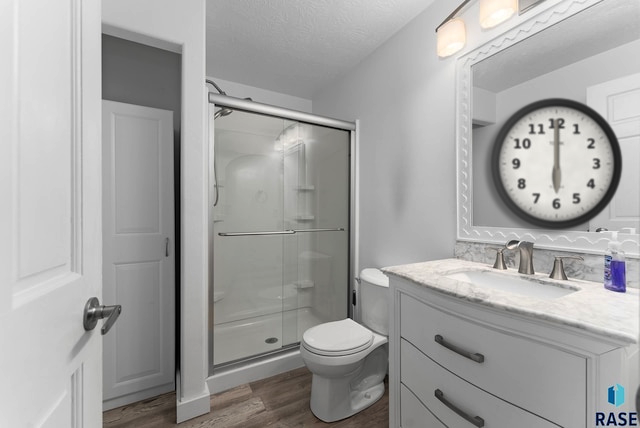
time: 6:00
